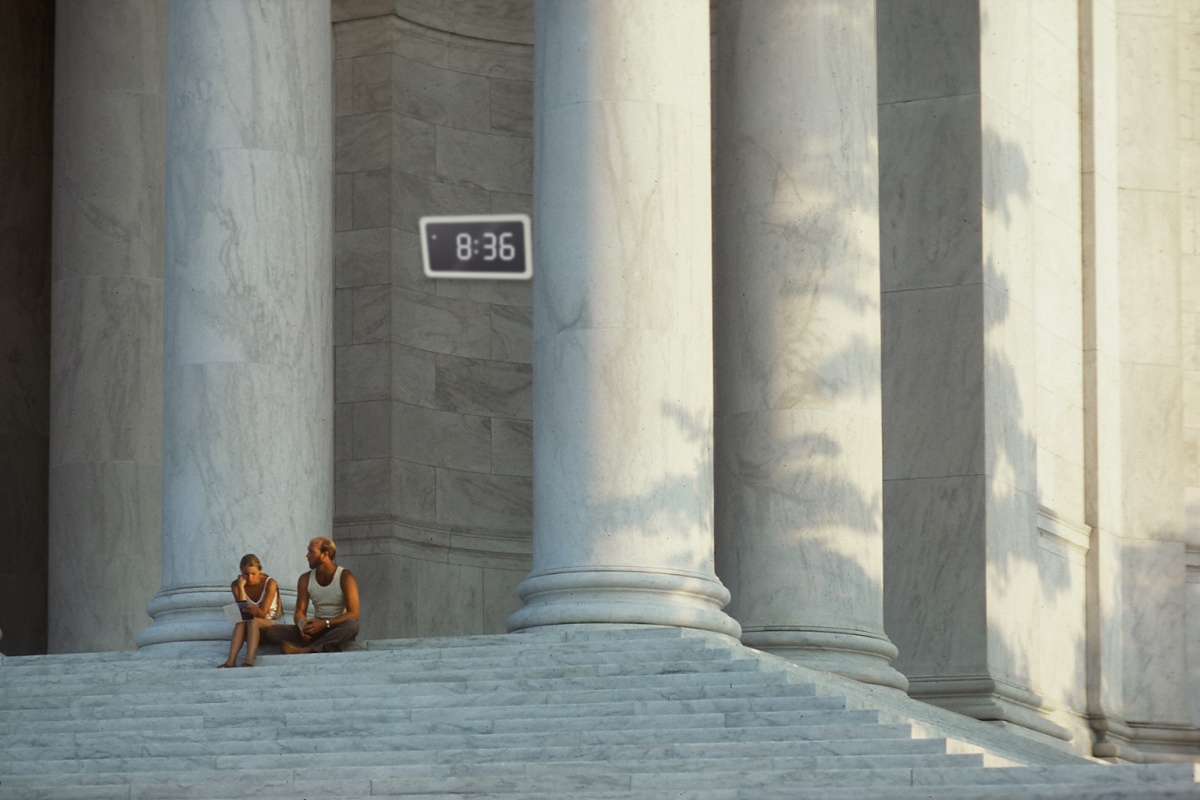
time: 8:36
